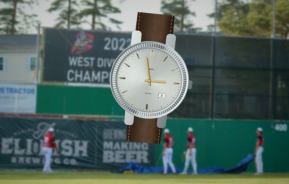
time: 2:58
